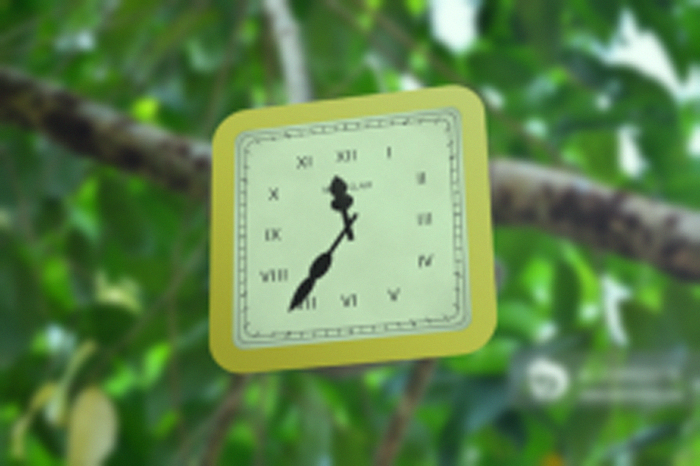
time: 11:36
